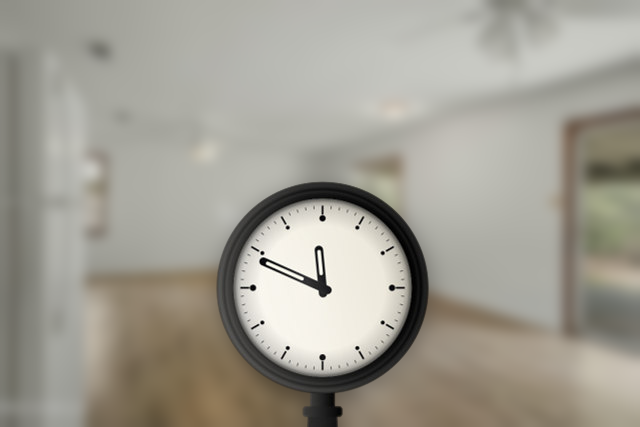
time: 11:49
